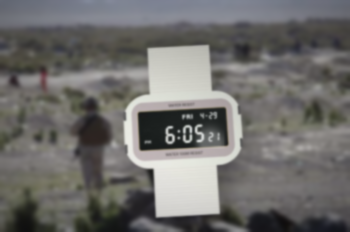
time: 6:05
